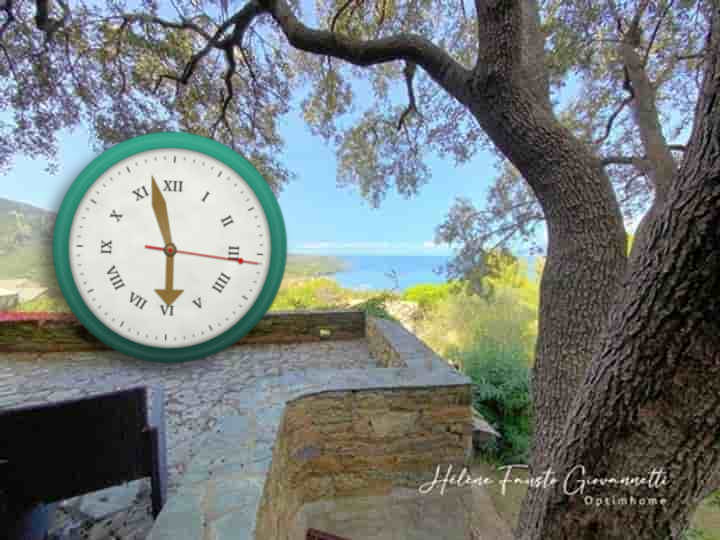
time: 5:57:16
